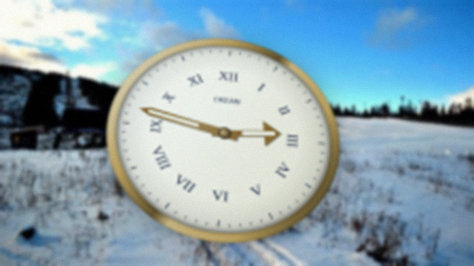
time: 2:47
